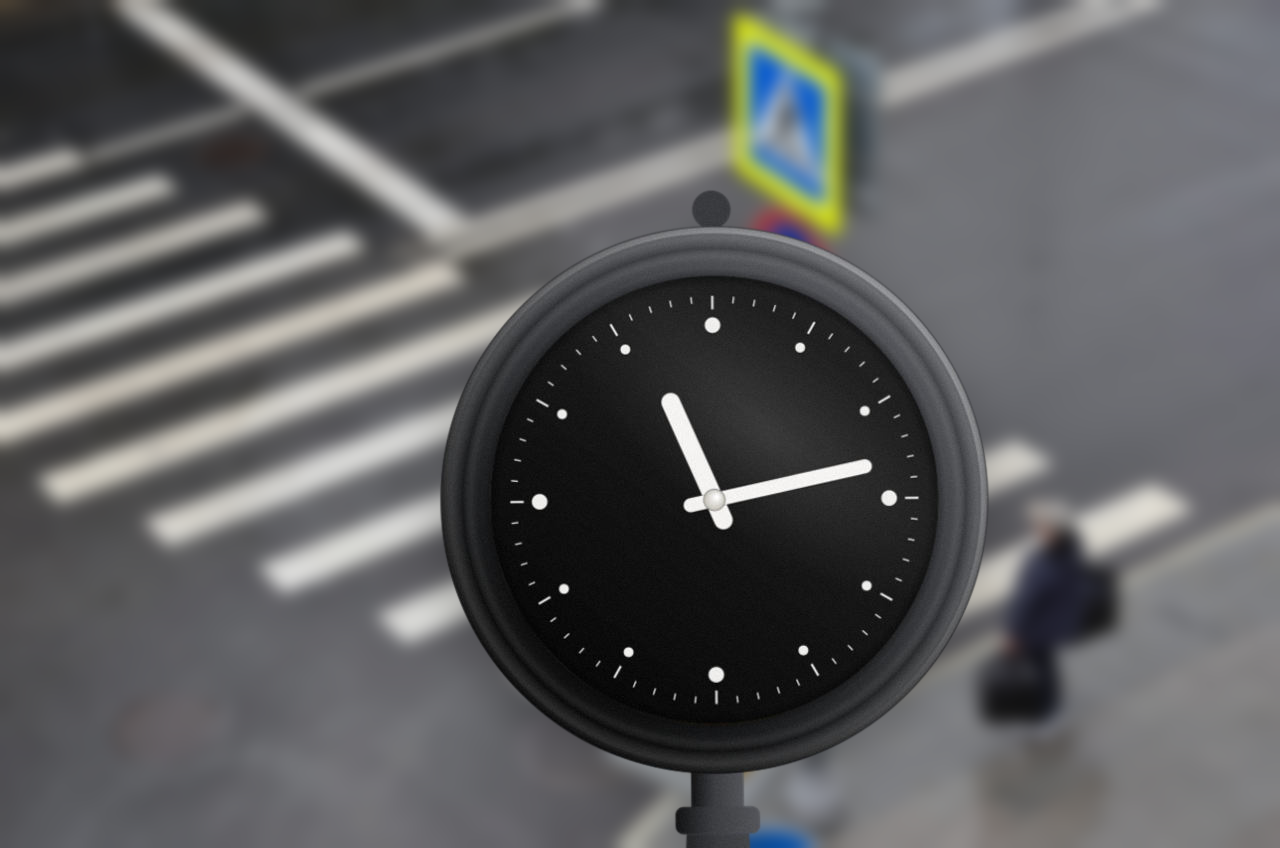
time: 11:13
